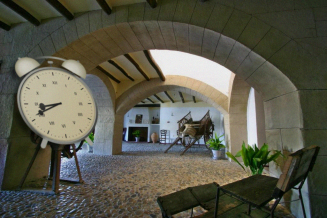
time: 8:41
